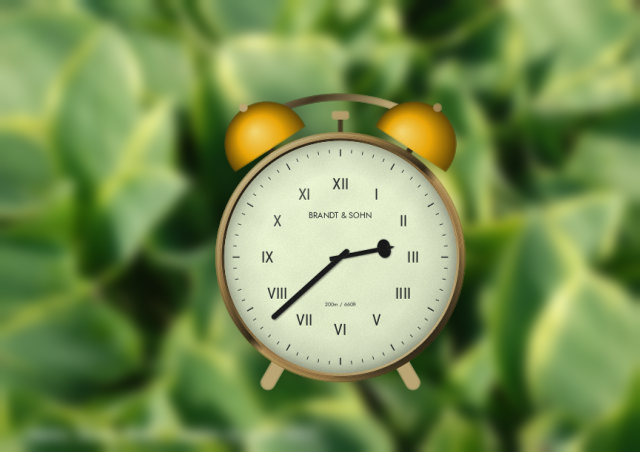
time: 2:38
